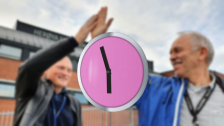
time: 5:57
